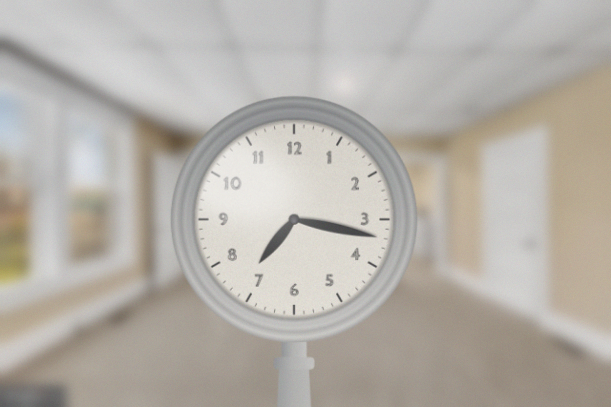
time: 7:17
